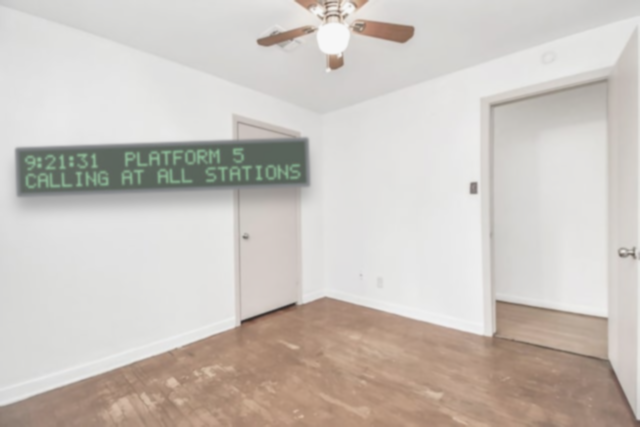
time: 9:21:31
